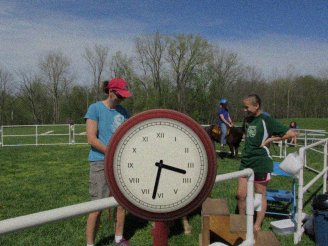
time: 3:32
